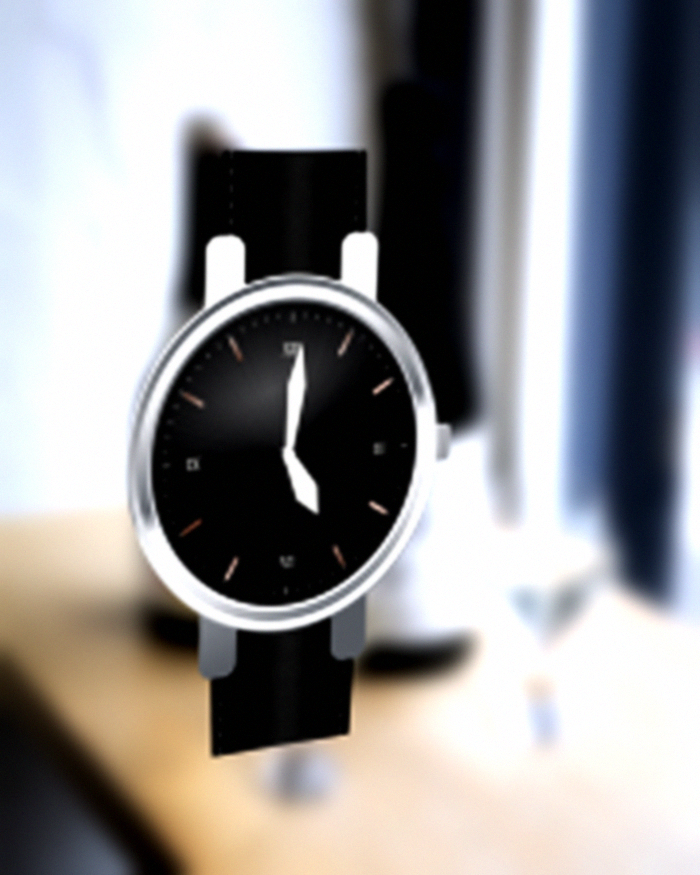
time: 5:01
